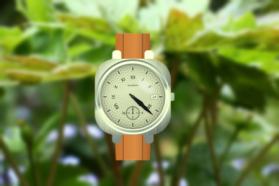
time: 4:22
